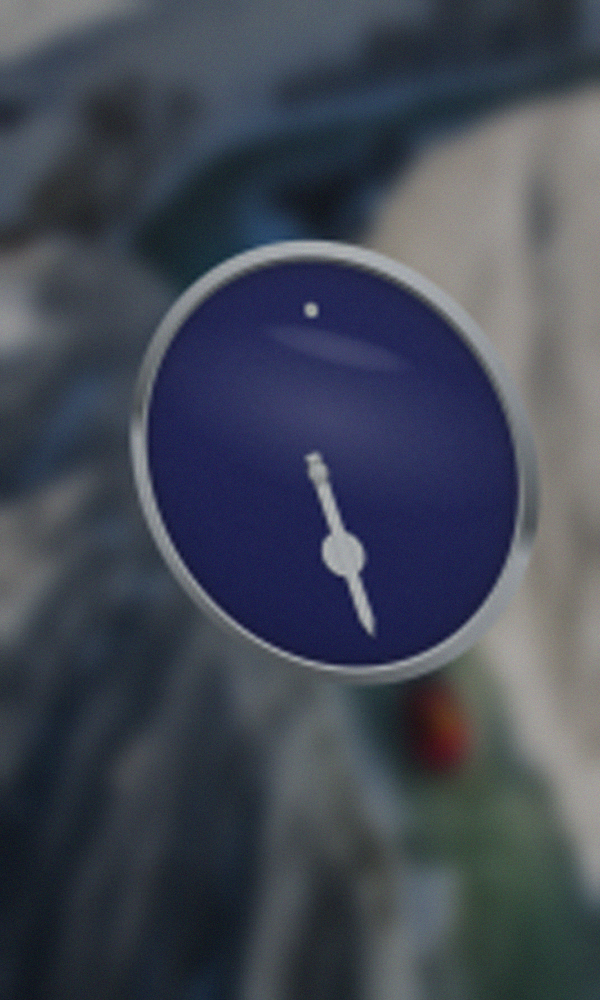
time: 5:27
